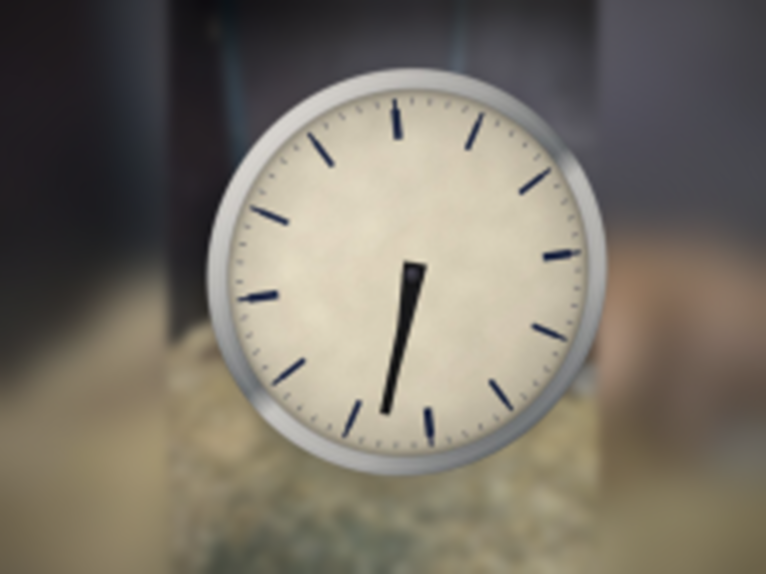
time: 6:33
